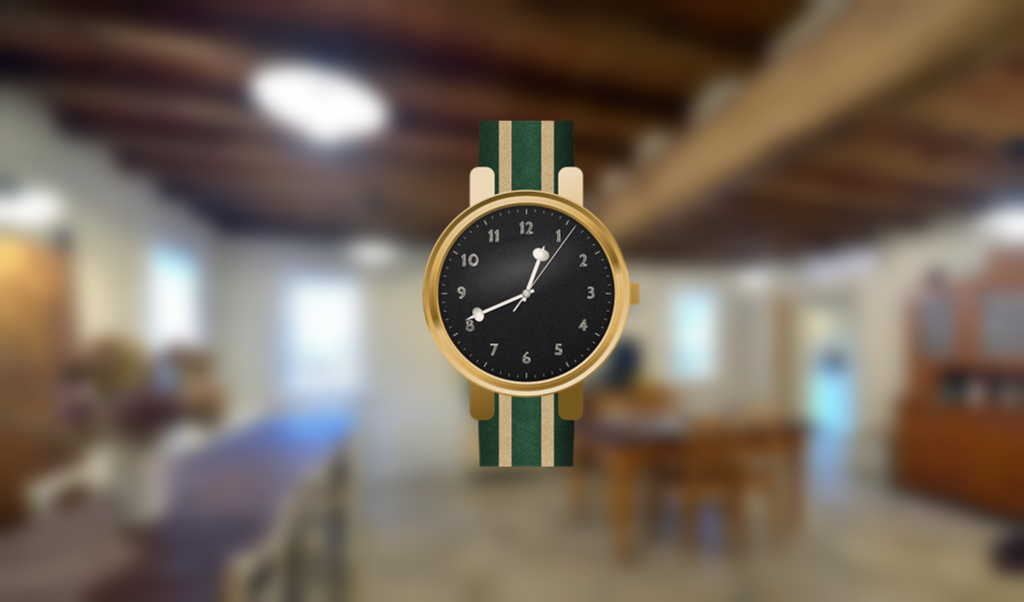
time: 12:41:06
